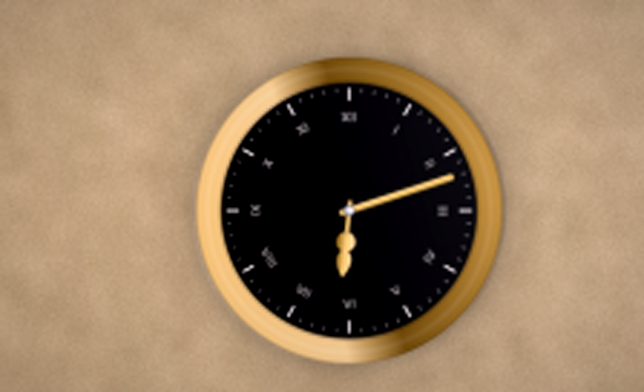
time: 6:12
